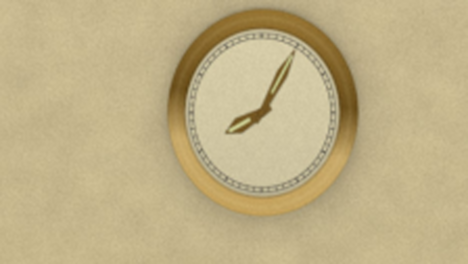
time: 8:05
